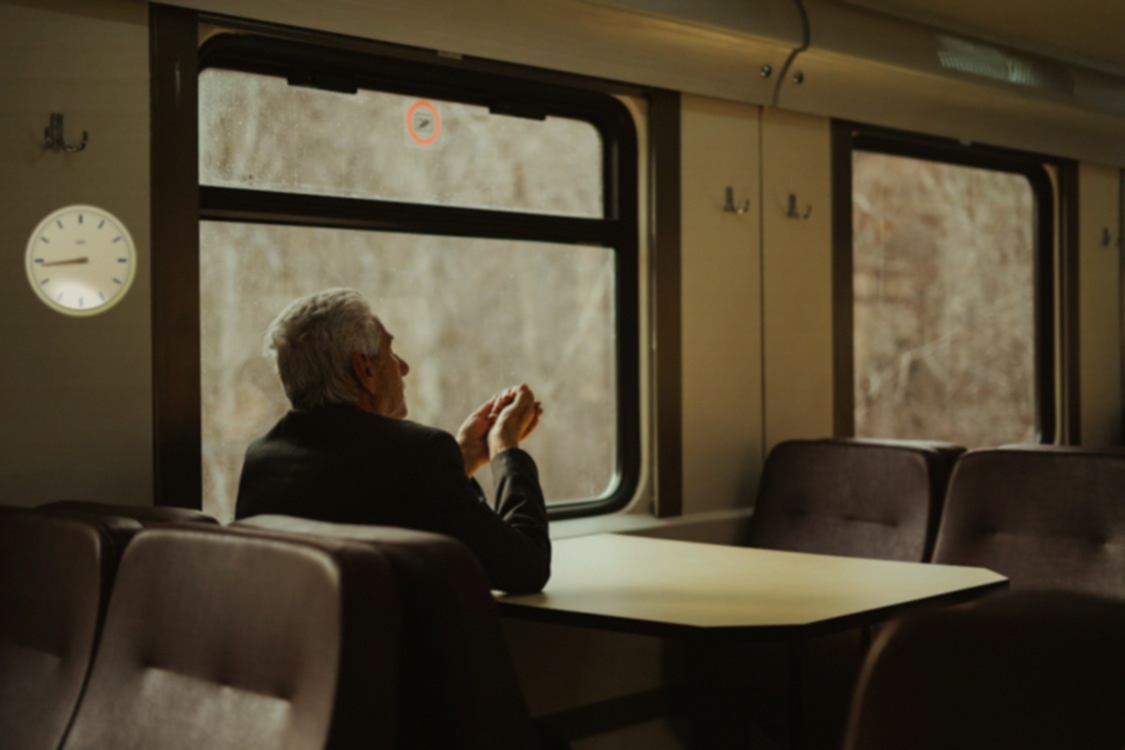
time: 8:44
